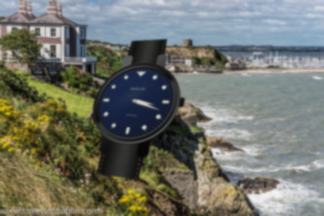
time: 3:18
